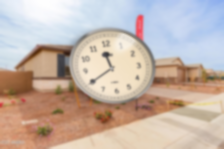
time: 11:40
